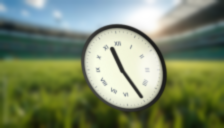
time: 11:25
